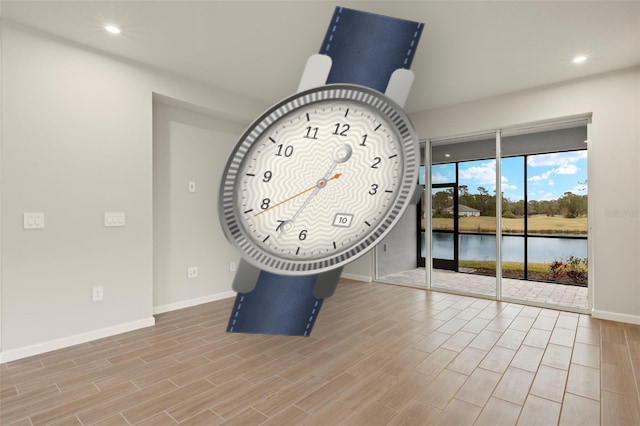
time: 12:33:39
